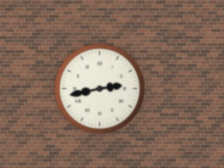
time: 2:43
